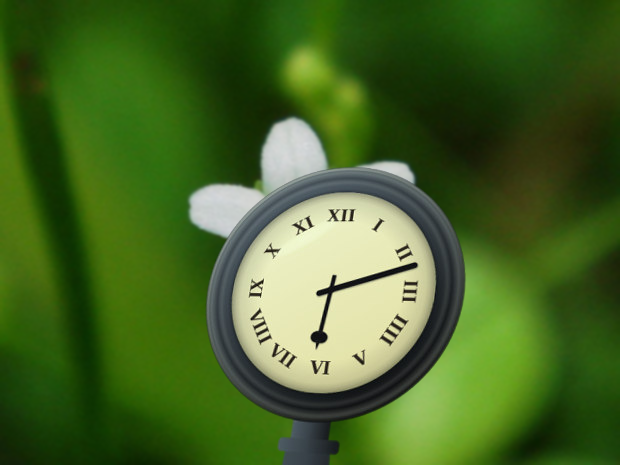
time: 6:12
